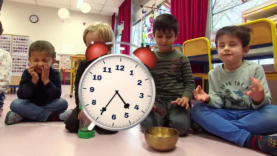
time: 4:35
